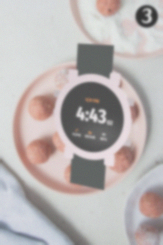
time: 4:43
